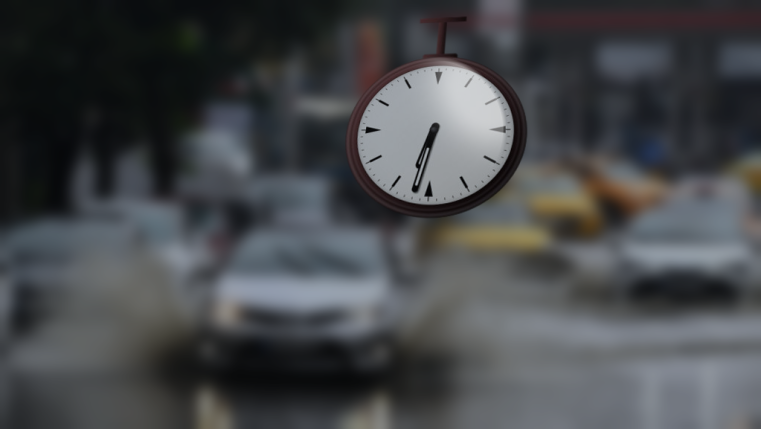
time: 6:32
